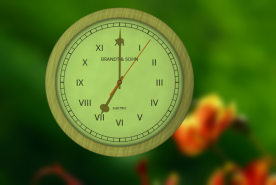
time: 7:00:06
